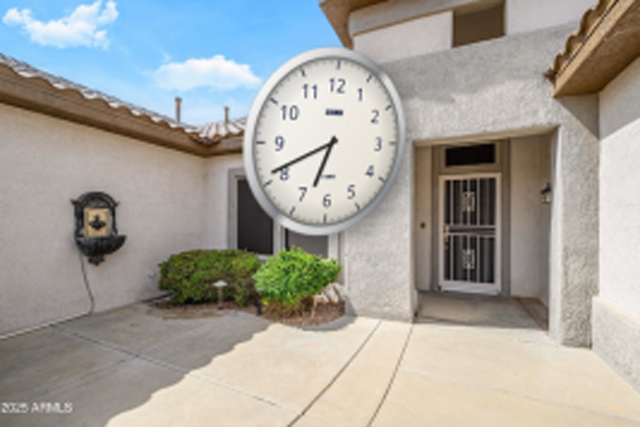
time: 6:41
